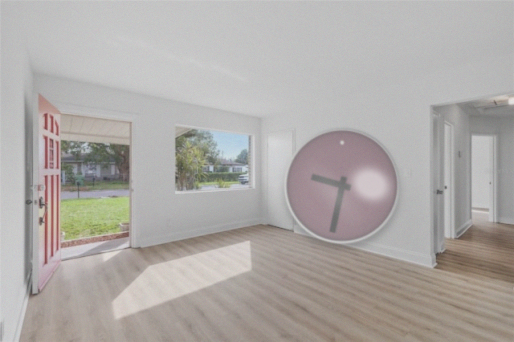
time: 9:32
